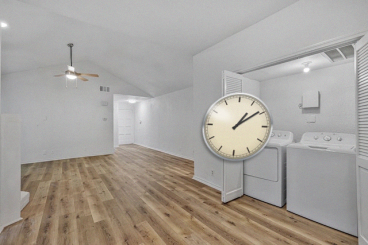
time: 1:09
